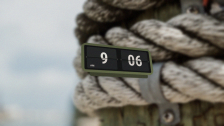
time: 9:06
